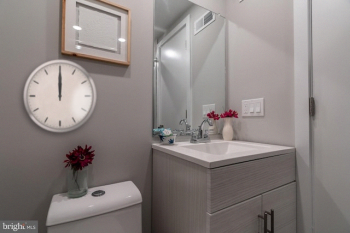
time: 12:00
